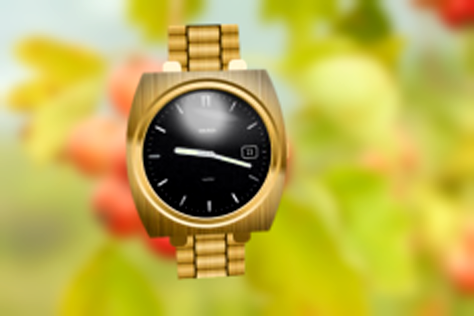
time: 9:18
